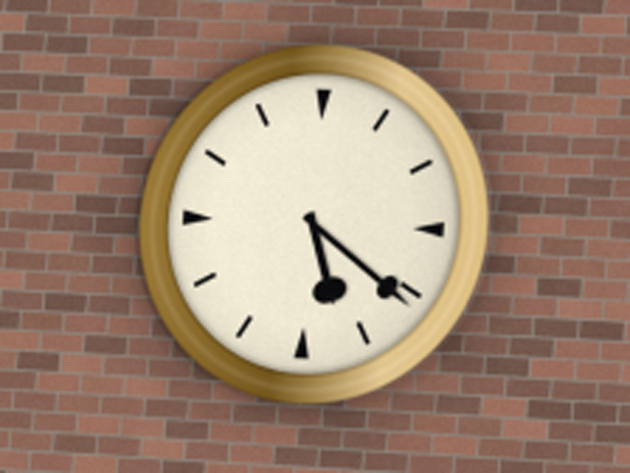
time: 5:21
